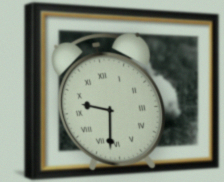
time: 9:32
